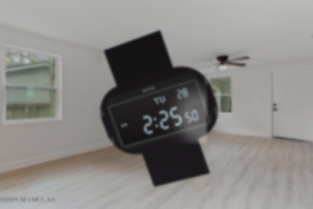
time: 2:25
